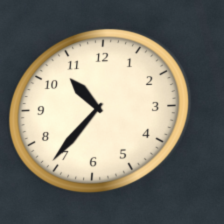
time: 10:36
